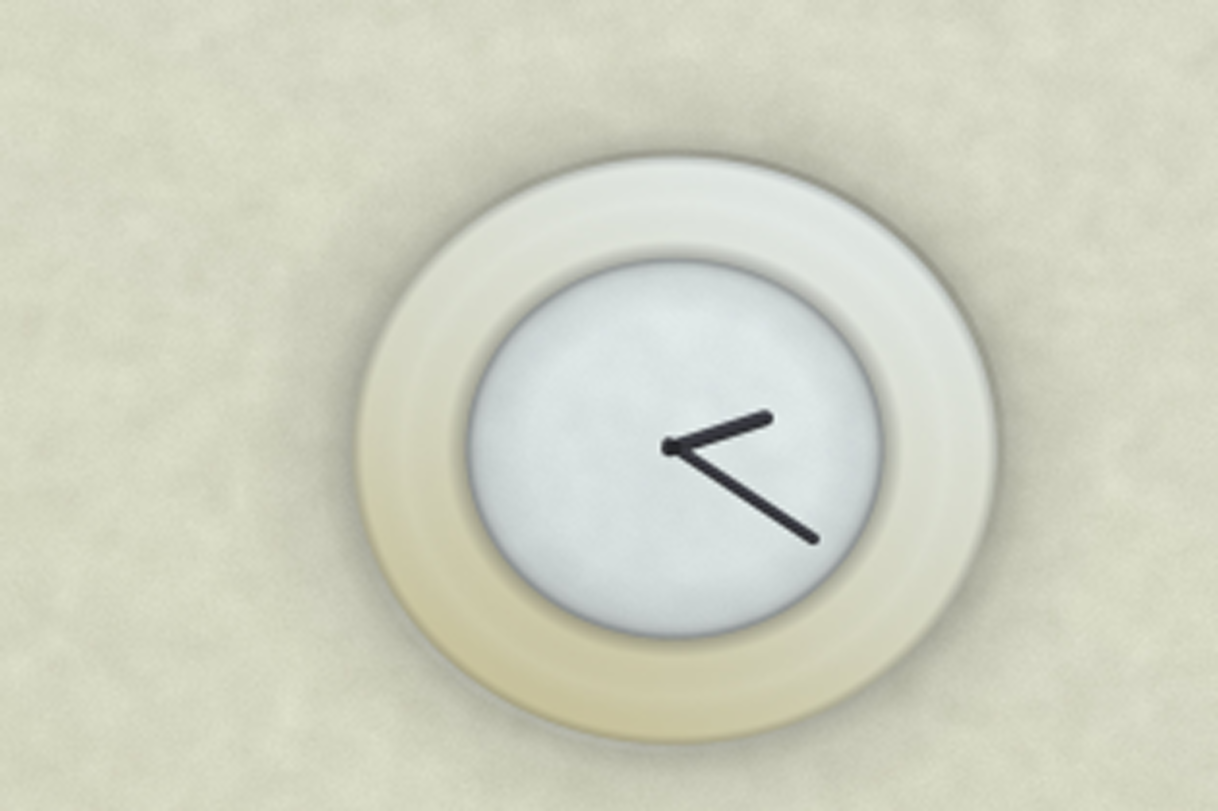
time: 2:21
